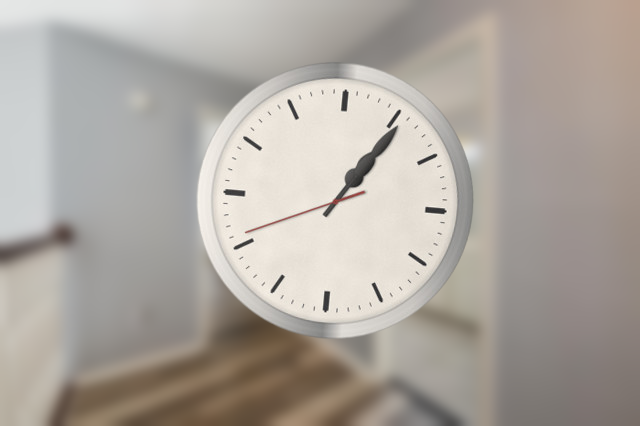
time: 1:05:41
